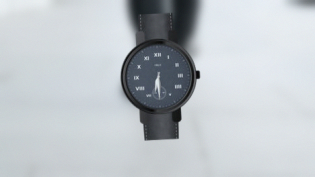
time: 6:30
